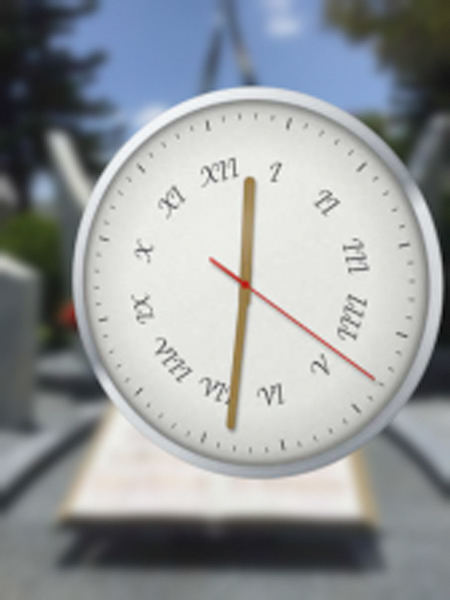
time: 12:33:23
